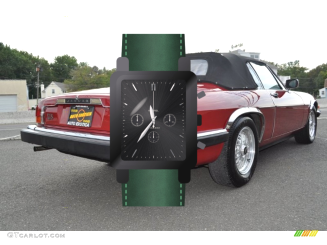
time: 11:36
